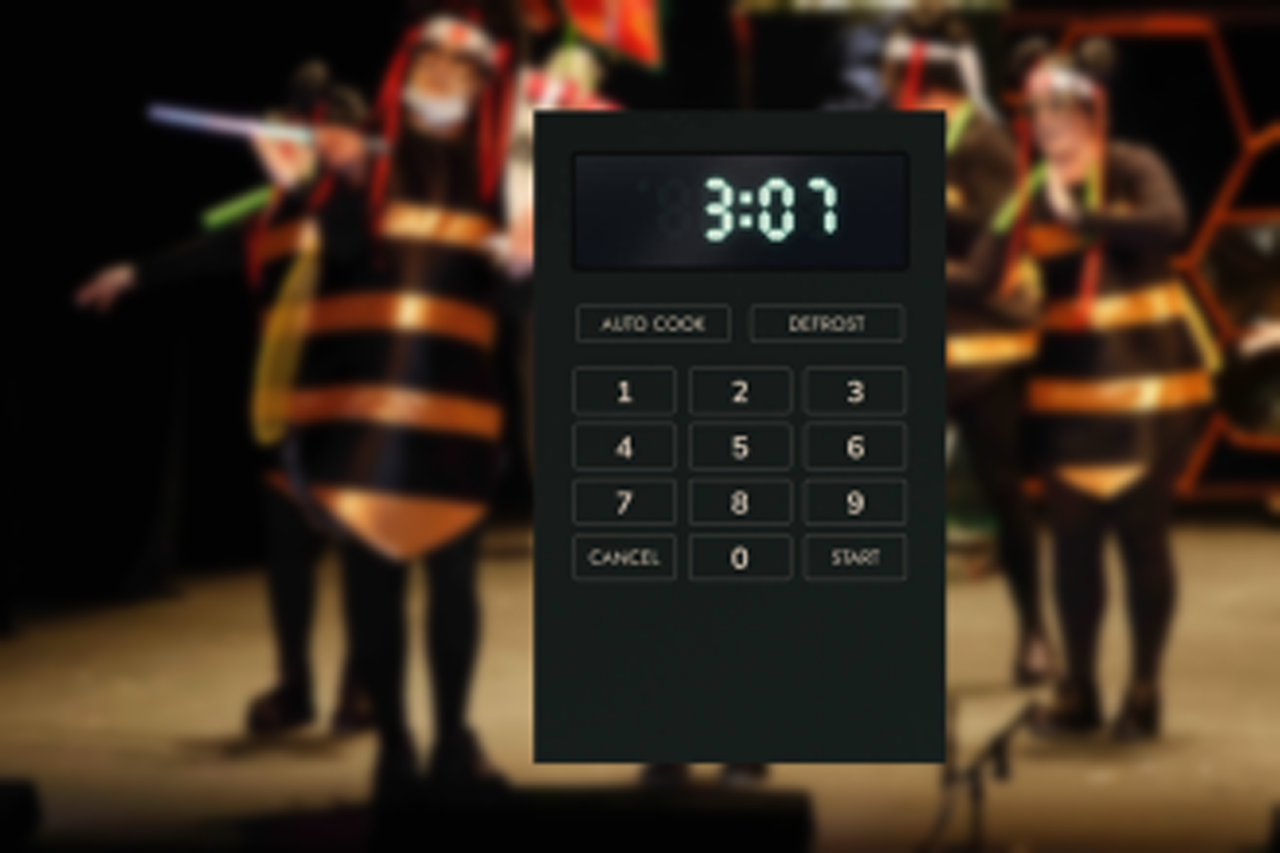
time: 3:07
